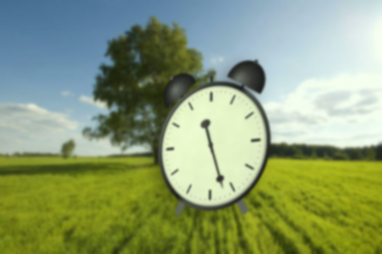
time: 11:27
